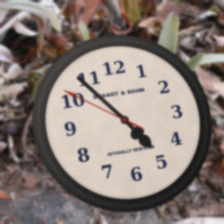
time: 4:53:51
